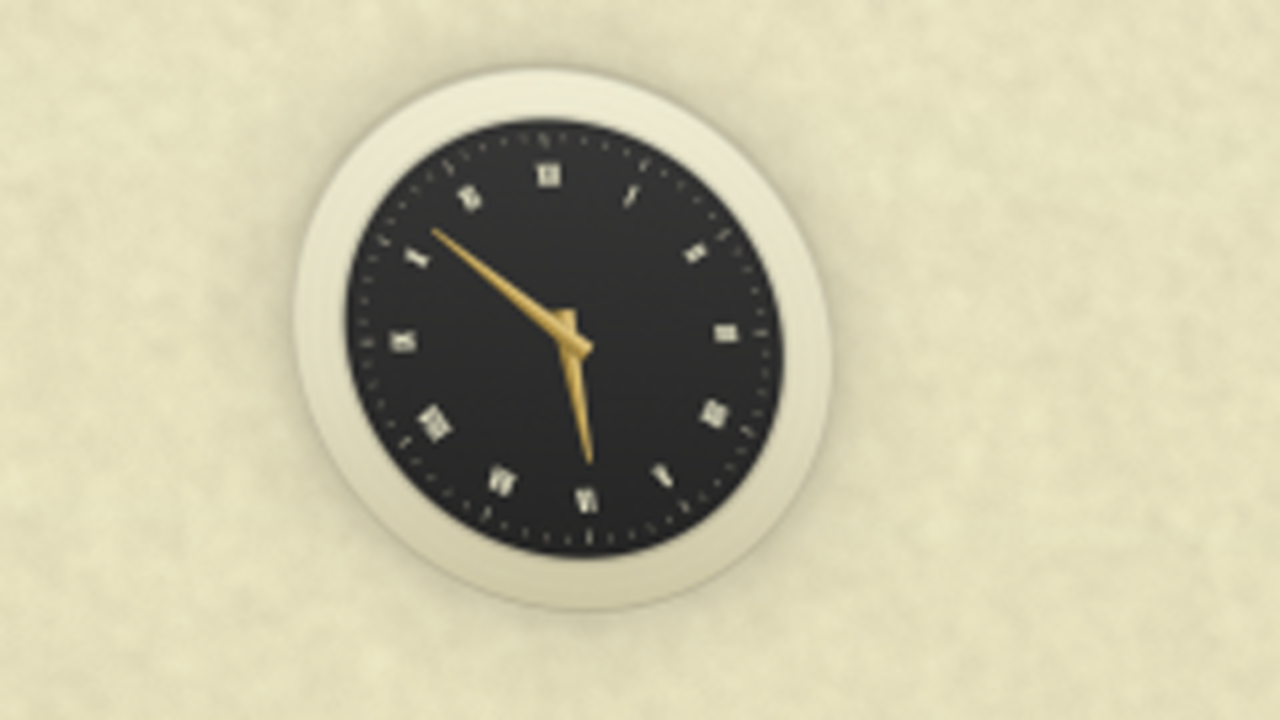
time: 5:52
